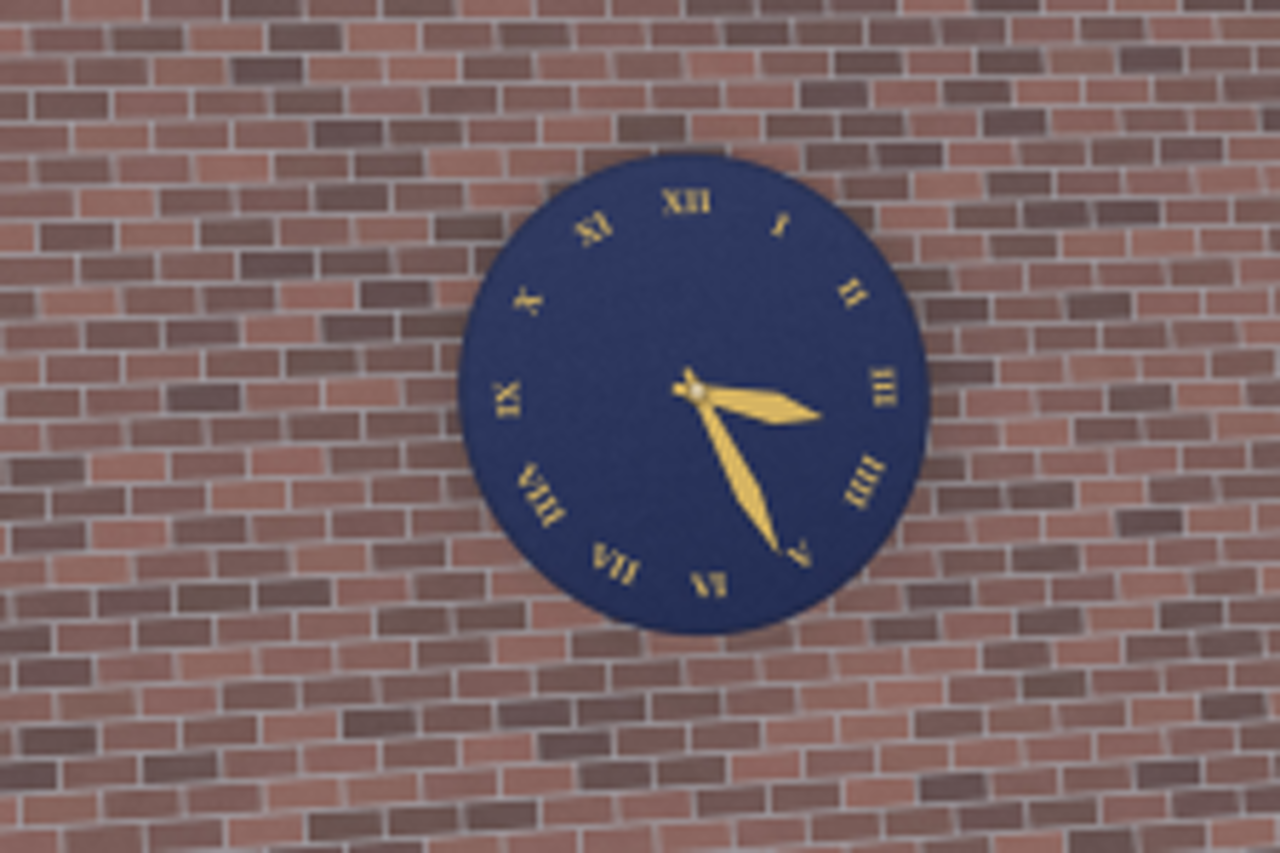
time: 3:26
